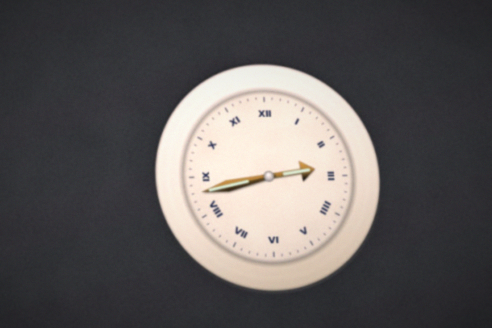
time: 2:43
